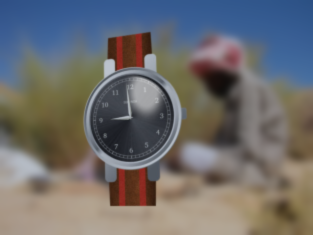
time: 8:59
